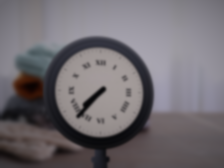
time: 7:37
